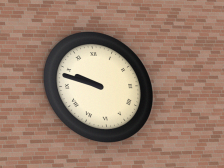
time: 9:48
